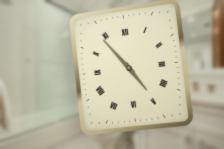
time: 4:54
